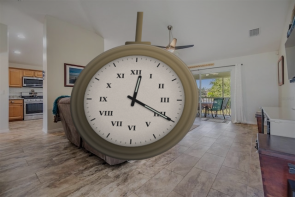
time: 12:20
